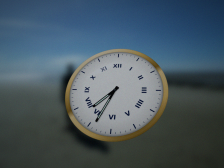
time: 7:34
